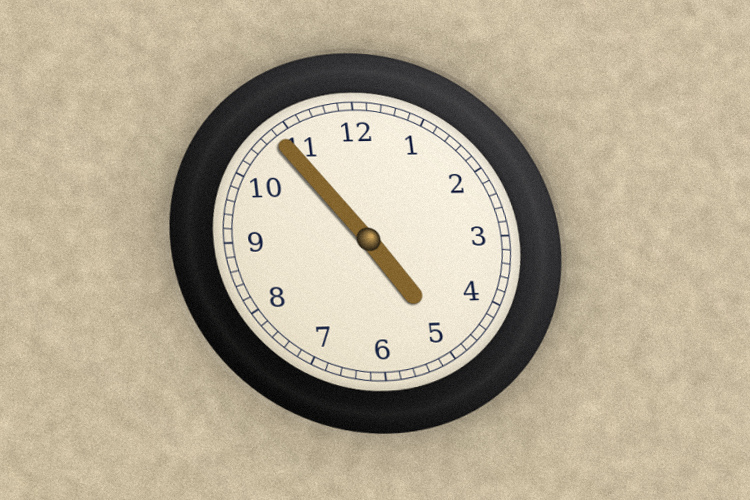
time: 4:54
